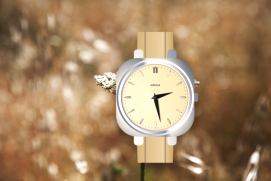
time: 2:28
